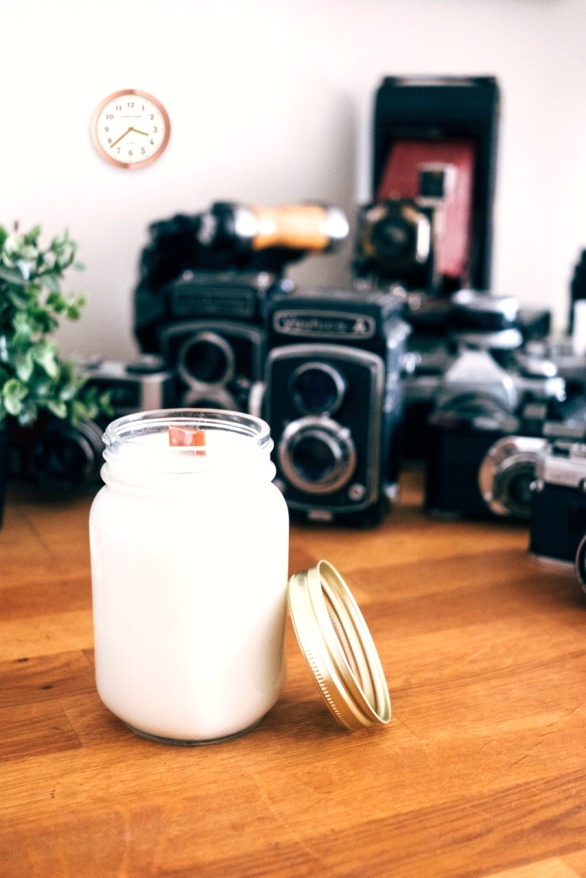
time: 3:38
